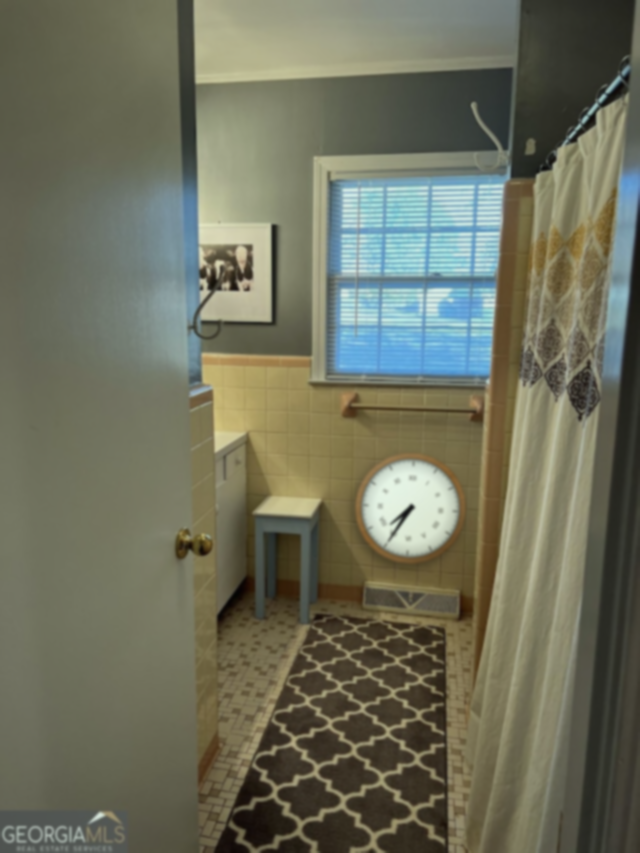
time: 7:35
